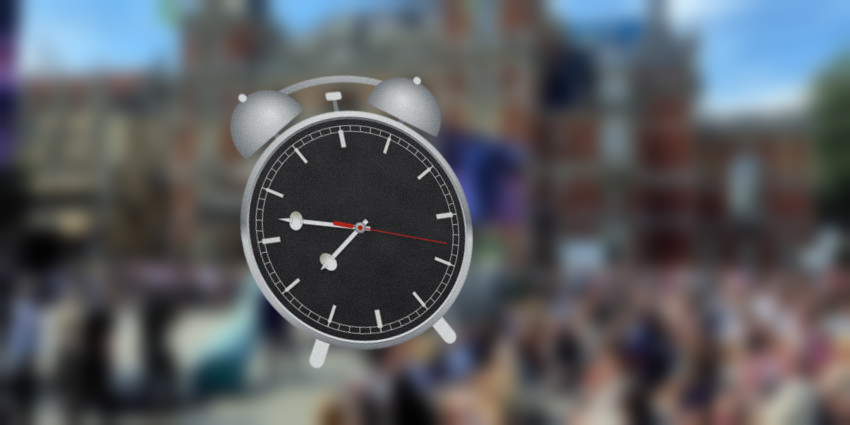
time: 7:47:18
